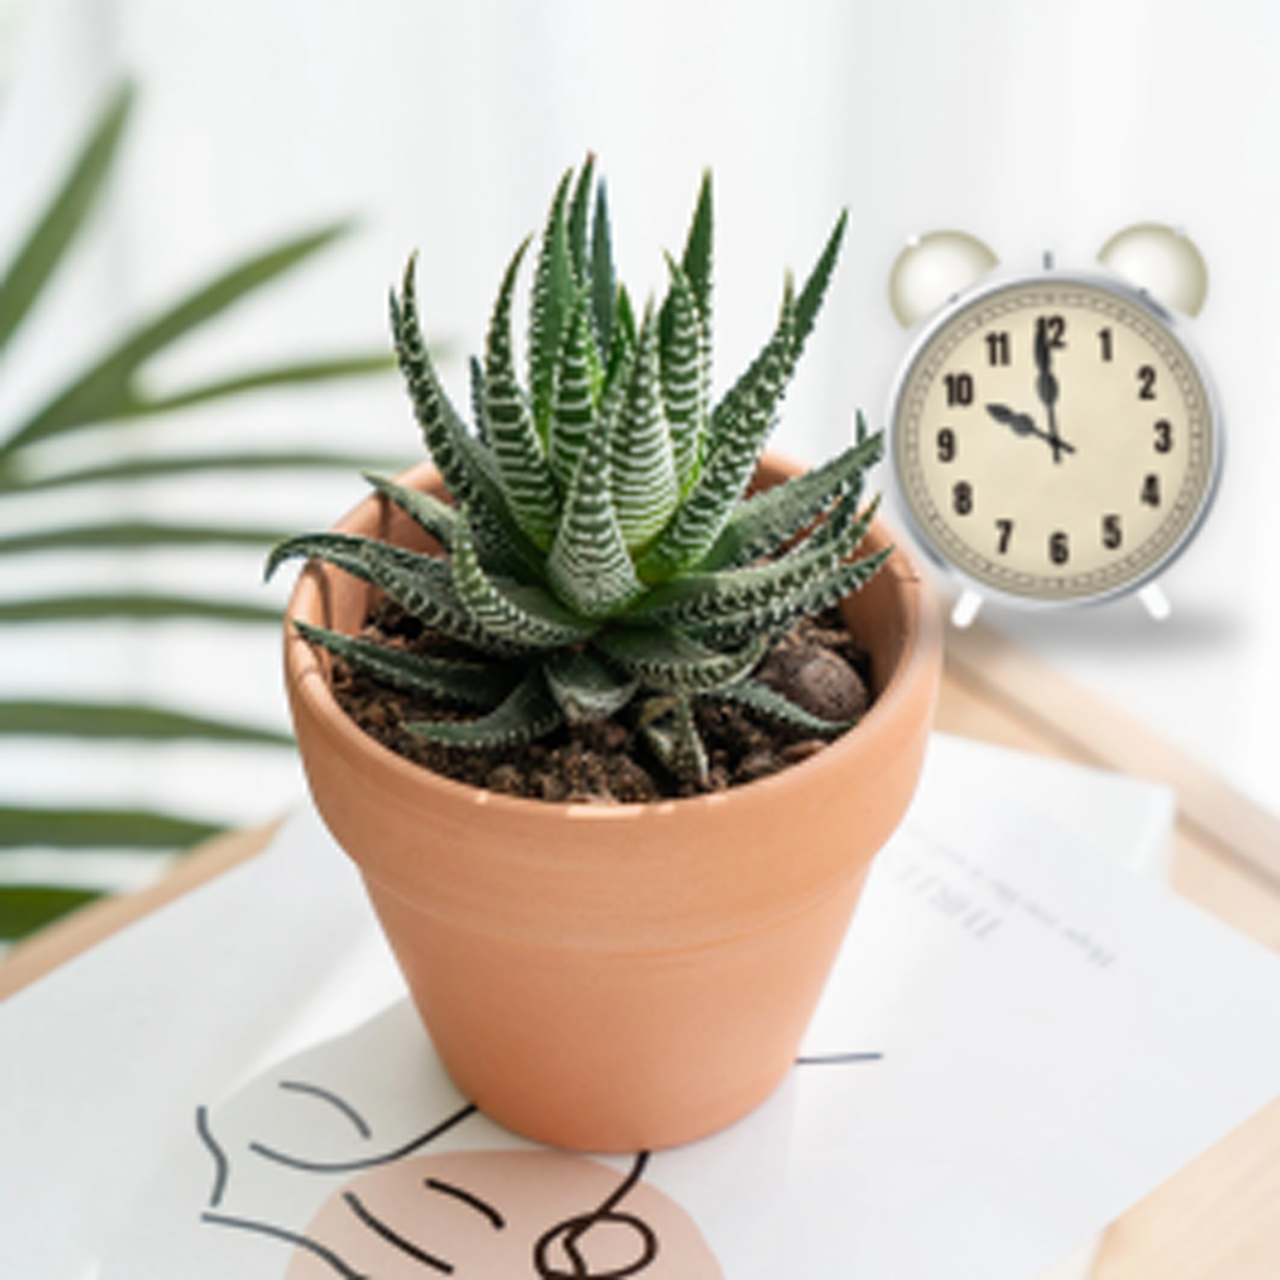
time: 9:59
